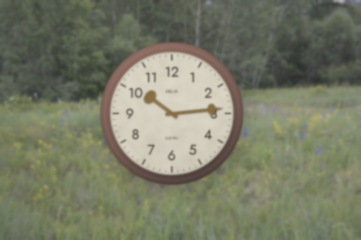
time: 10:14
